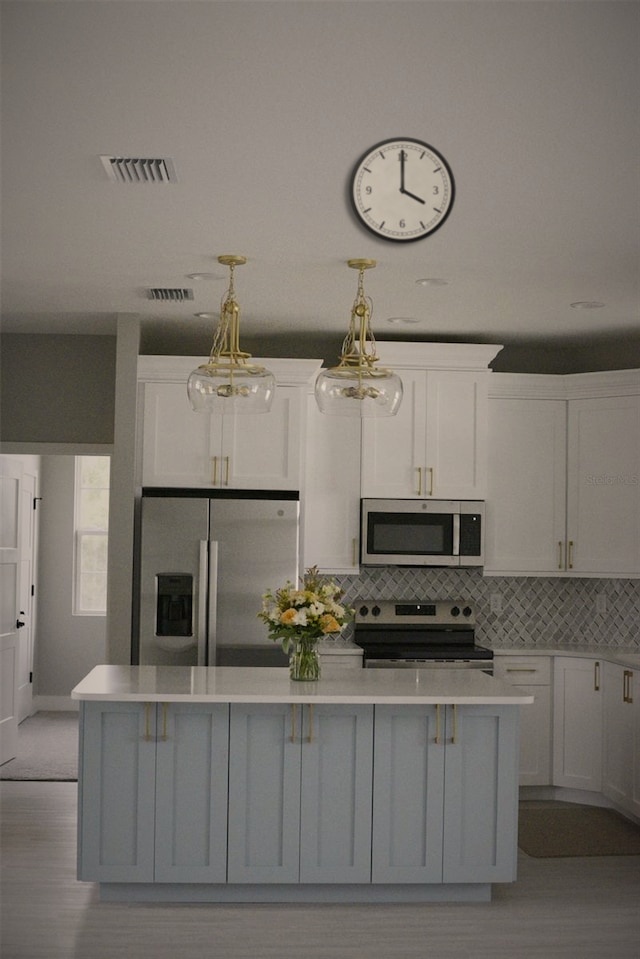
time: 4:00
